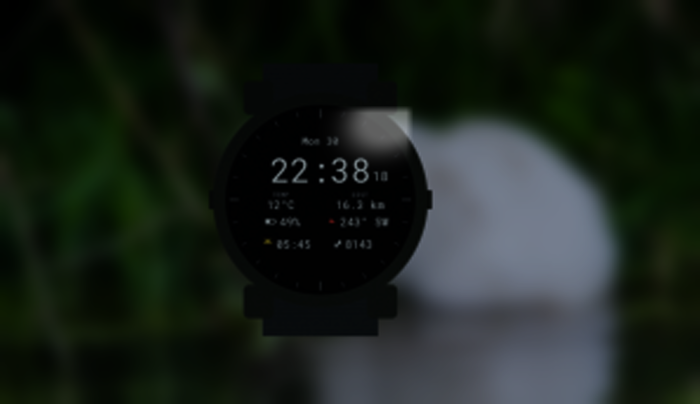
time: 22:38
